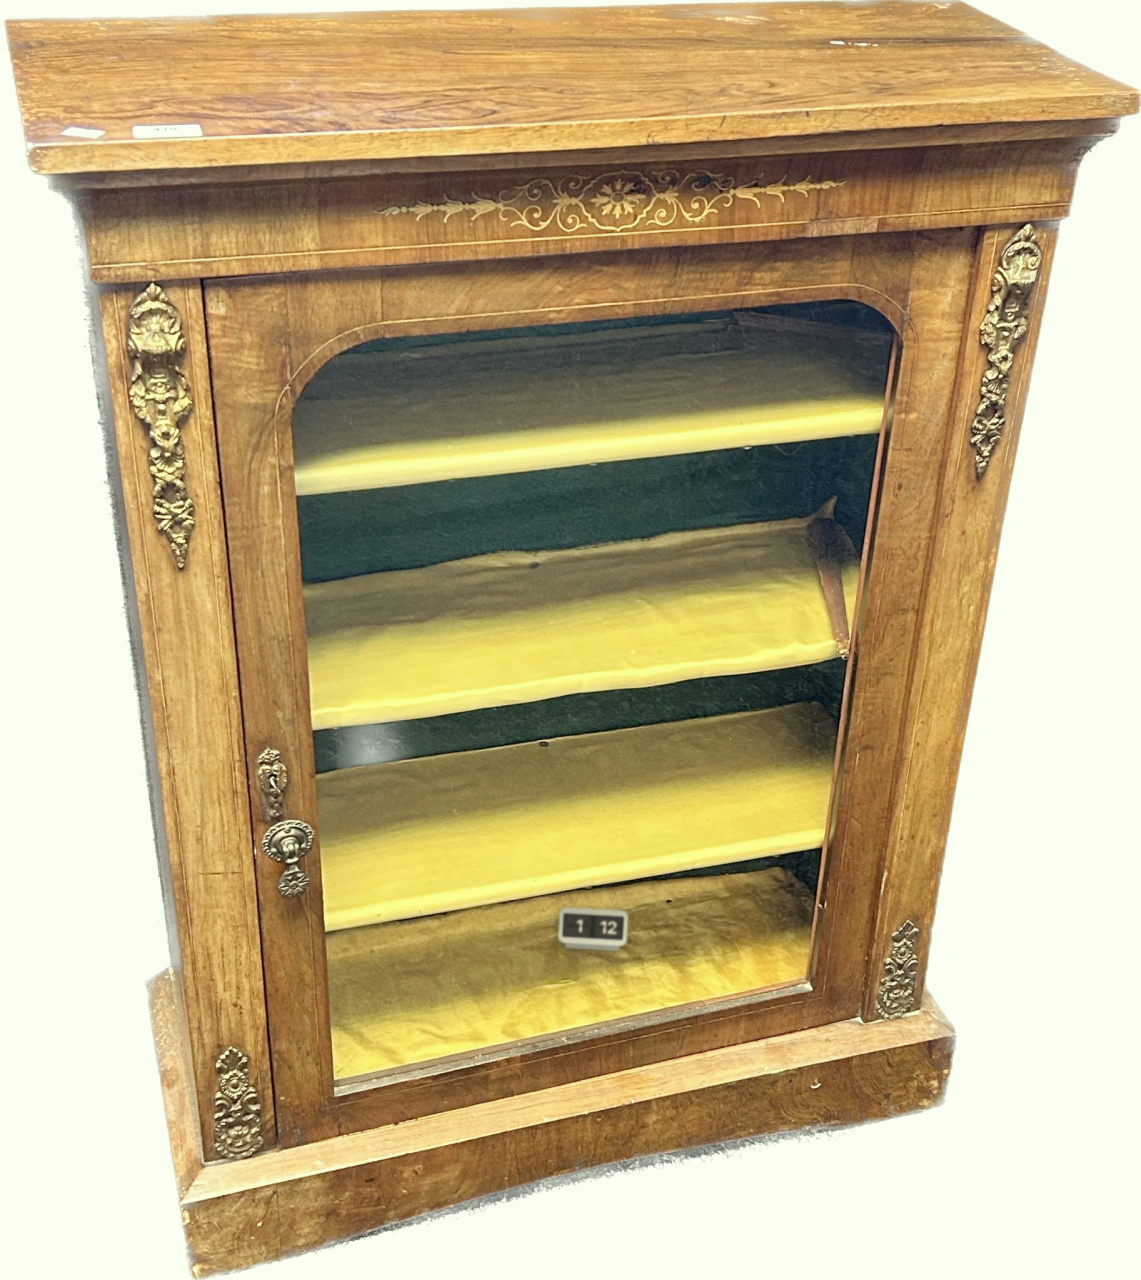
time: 1:12
